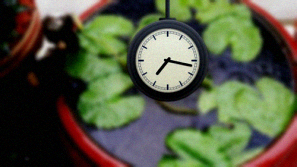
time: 7:17
